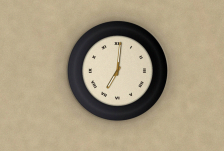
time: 7:01
